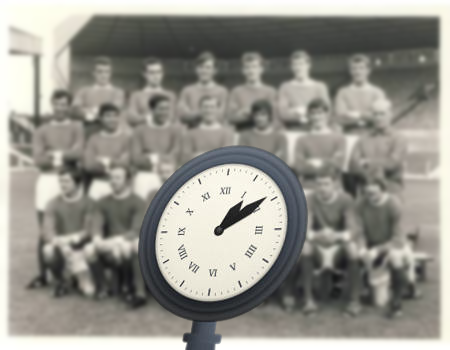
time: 1:09
